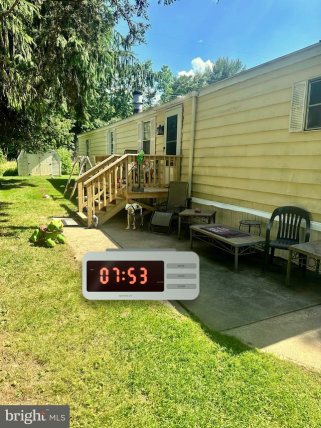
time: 7:53
